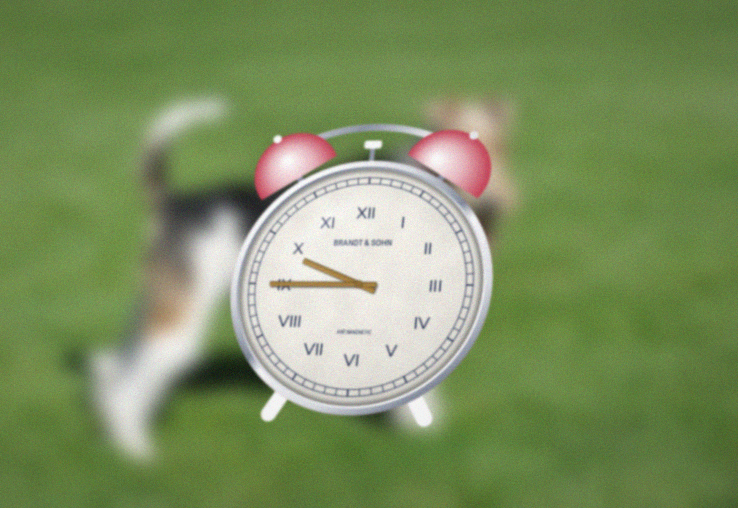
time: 9:45
